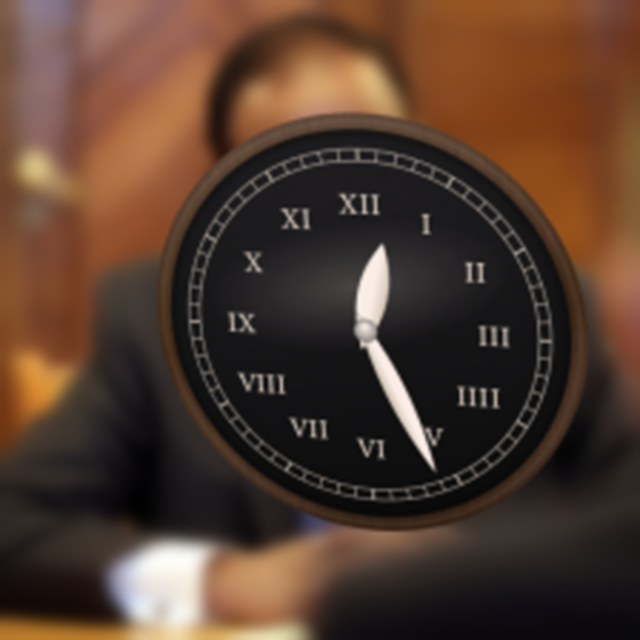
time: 12:26
